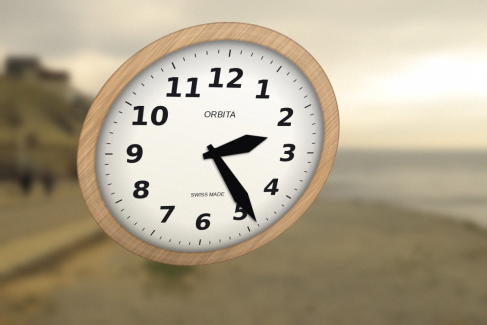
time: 2:24
